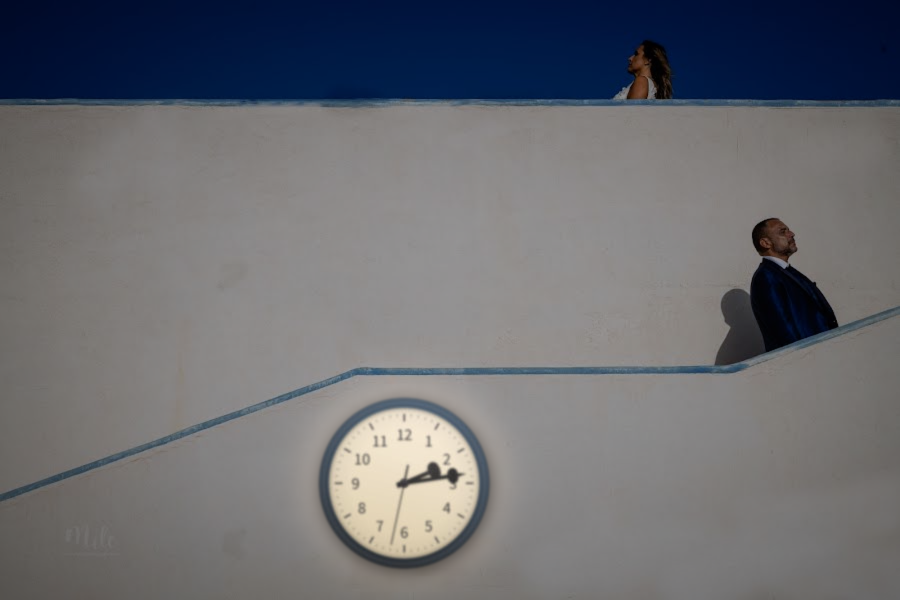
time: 2:13:32
